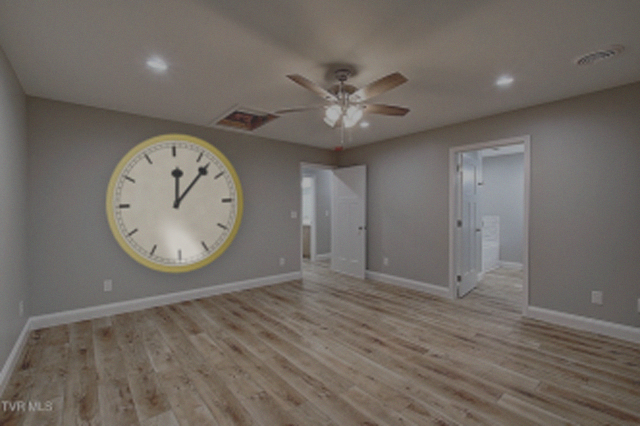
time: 12:07
